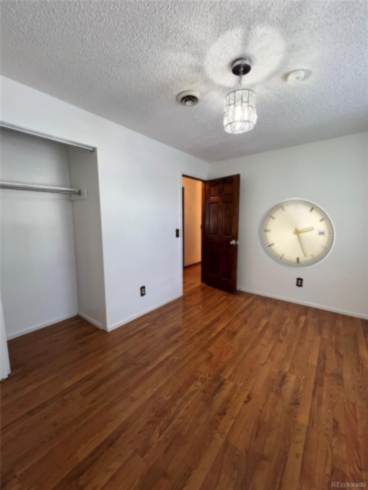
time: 2:27
